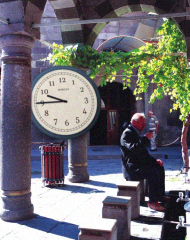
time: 9:45
